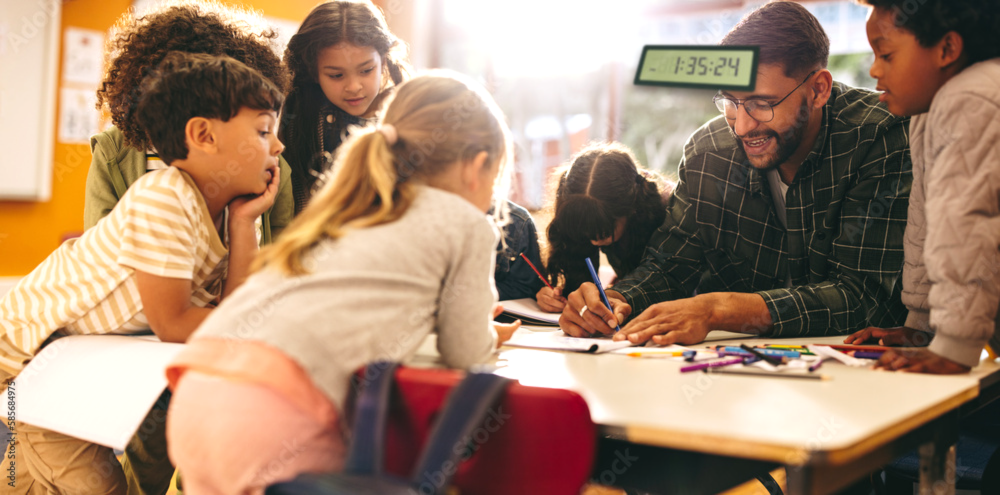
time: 1:35:24
